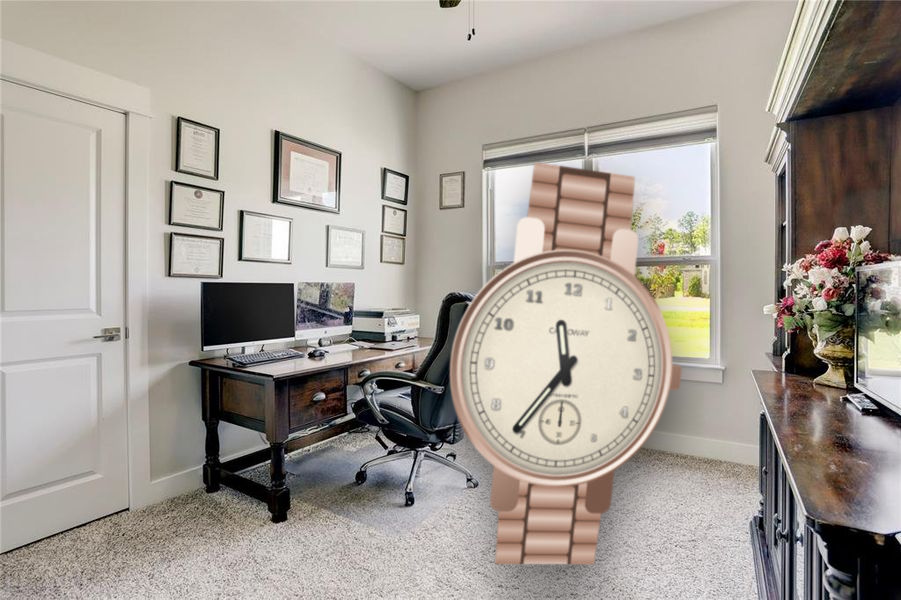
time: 11:36
